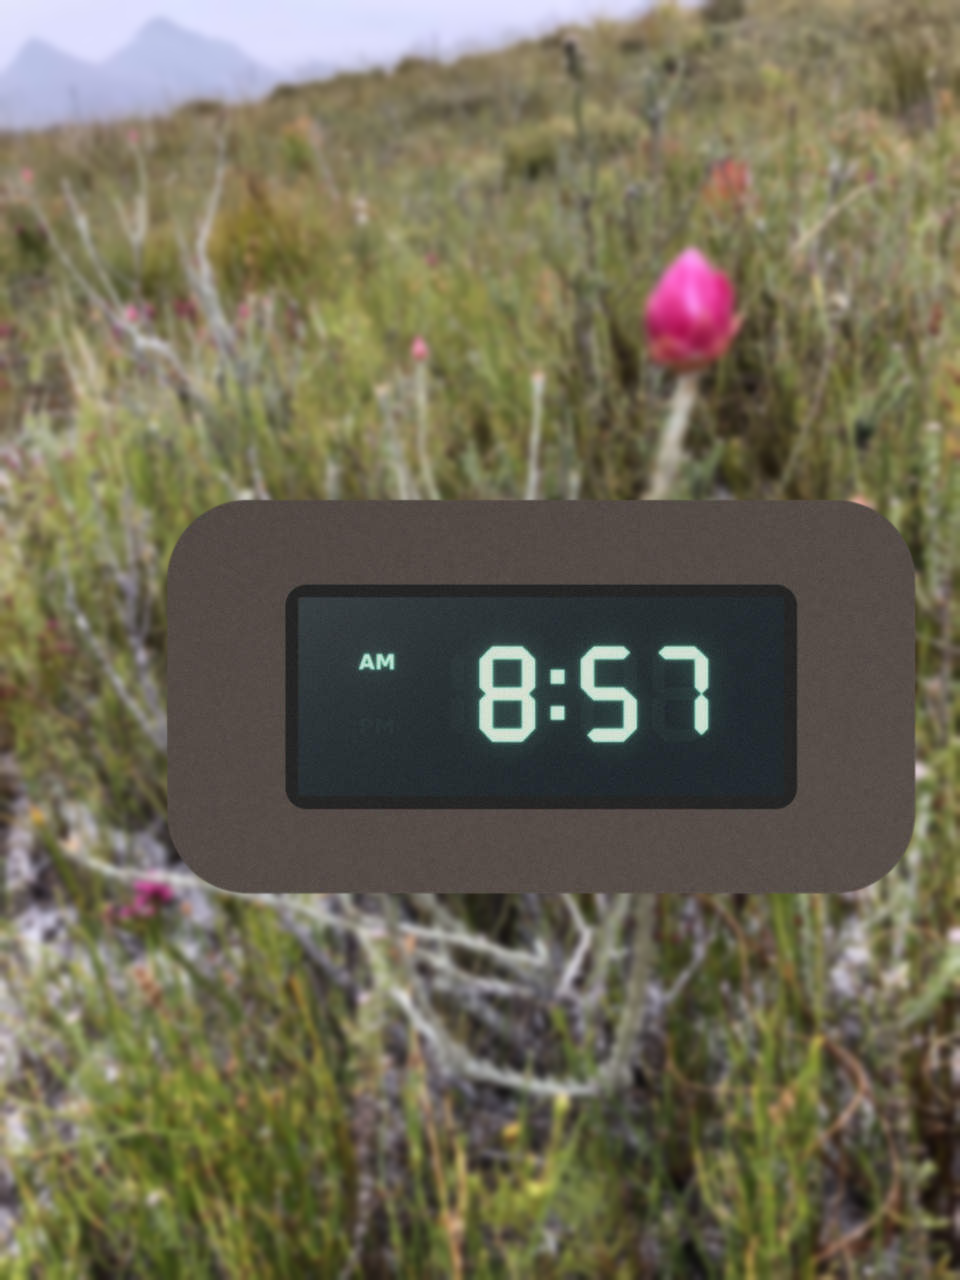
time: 8:57
